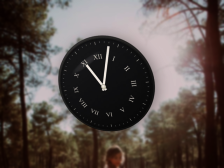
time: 11:03
